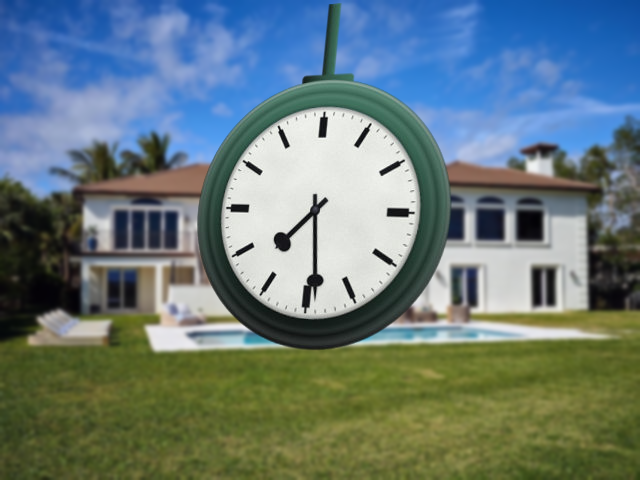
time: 7:29
